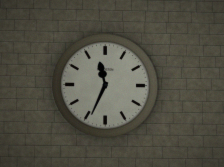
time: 11:34
